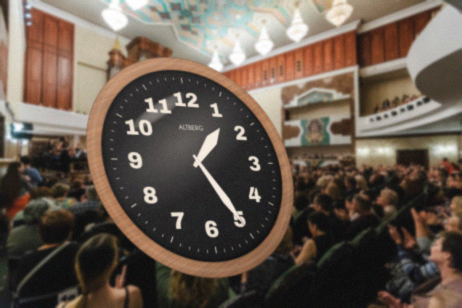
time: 1:25
